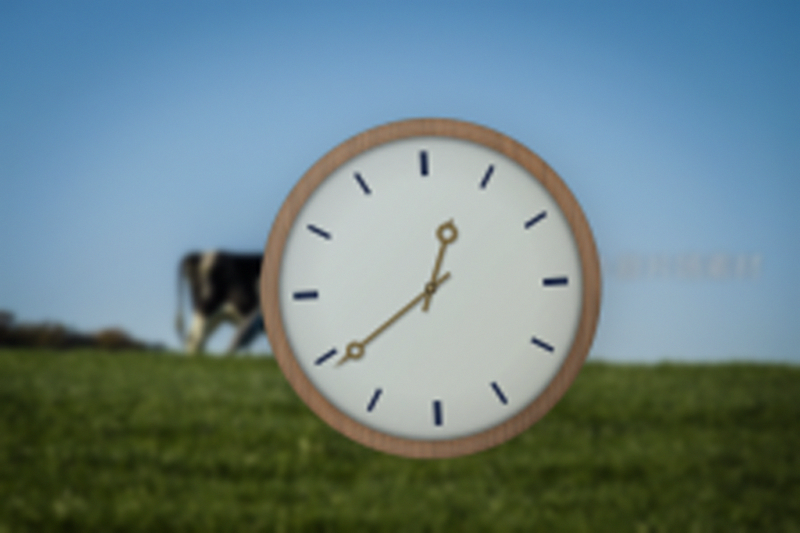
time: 12:39
